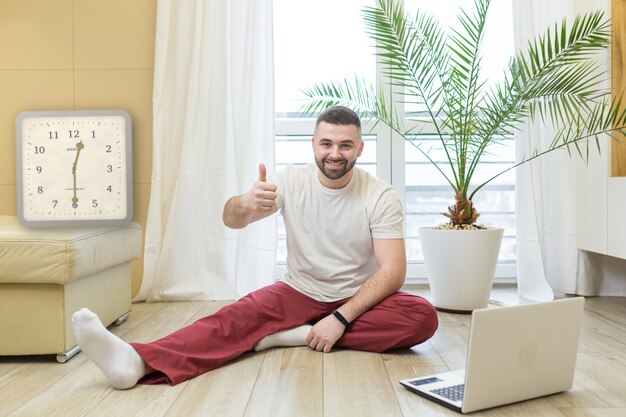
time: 12:30
